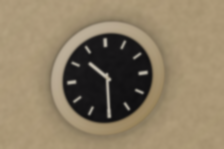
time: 10:30
